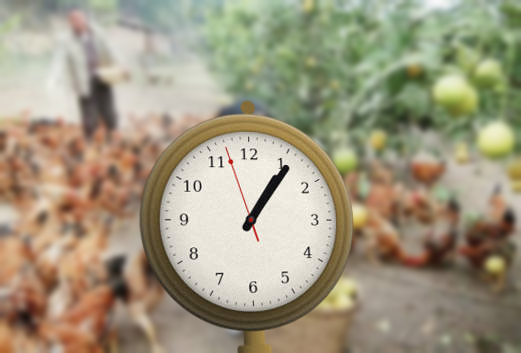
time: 1:05:57
